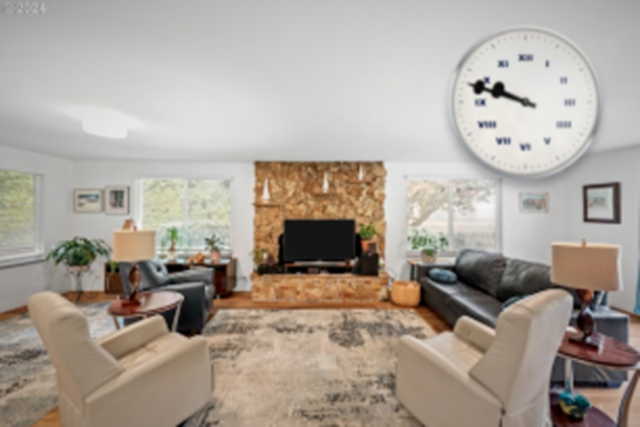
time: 9:48
